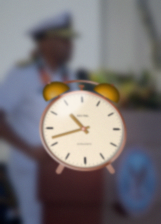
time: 10:42
